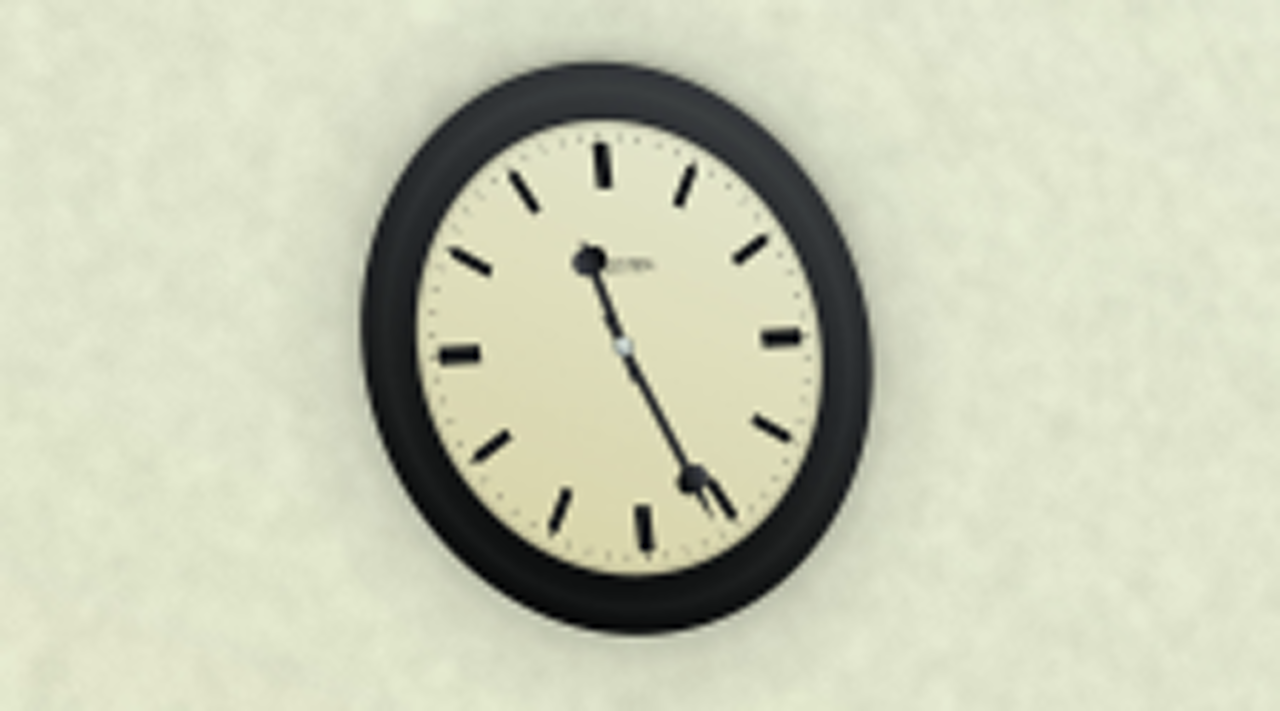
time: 11:26
